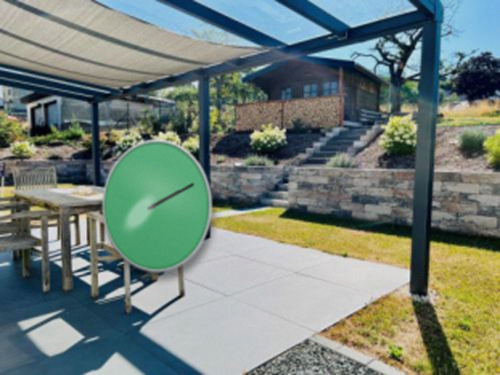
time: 2:11
